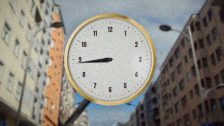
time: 8:44
